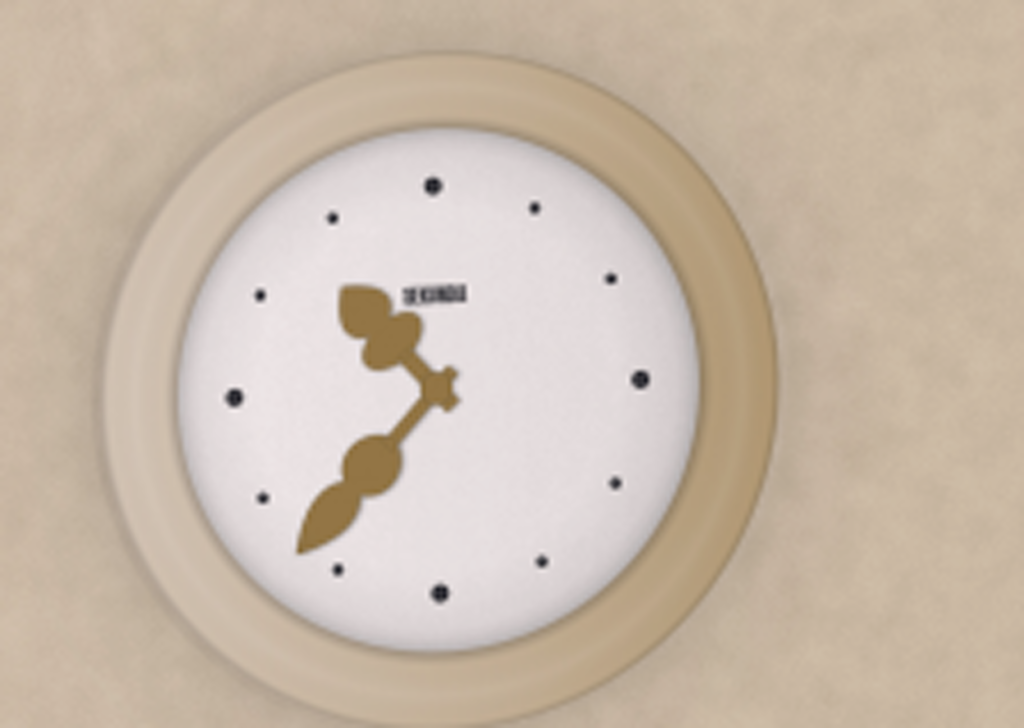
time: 10:37
